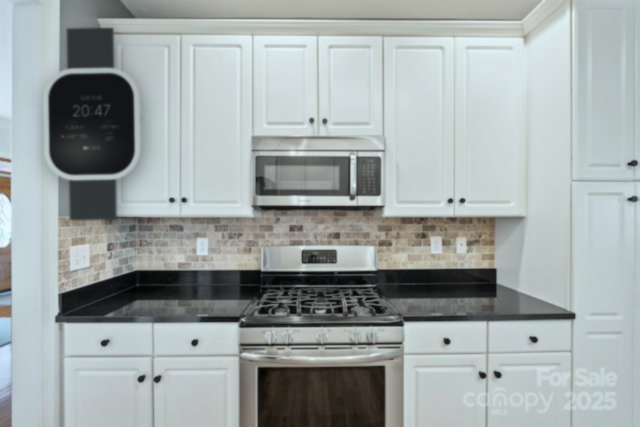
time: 20:47
